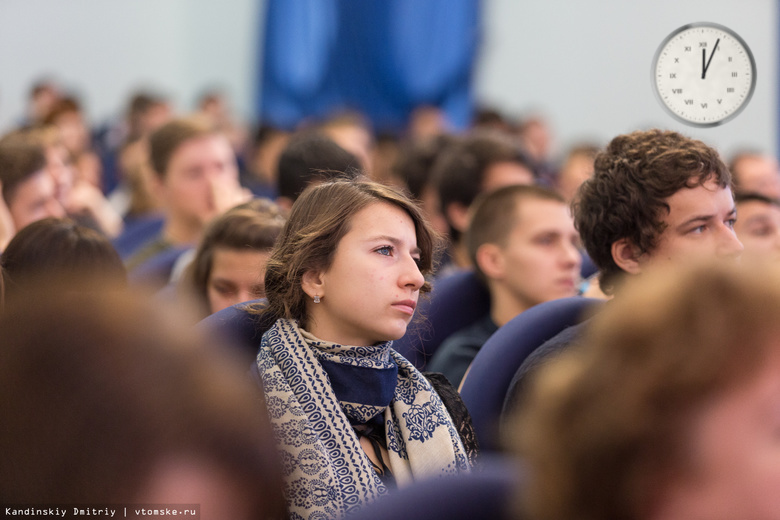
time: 12:04
